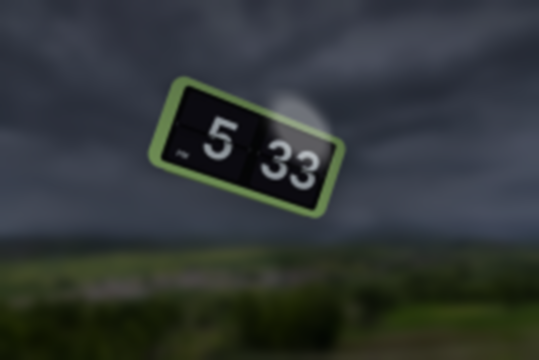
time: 5:33
